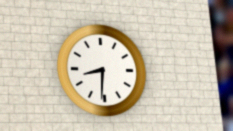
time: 8:31
